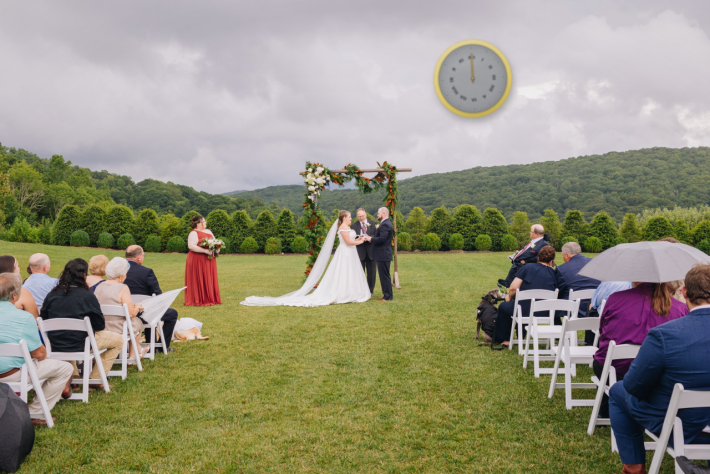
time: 12:00
